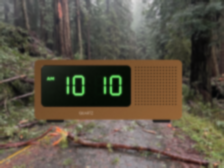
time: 10:10
